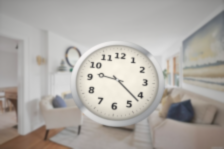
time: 9:22
